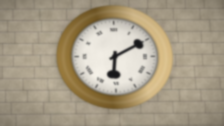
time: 6:10
